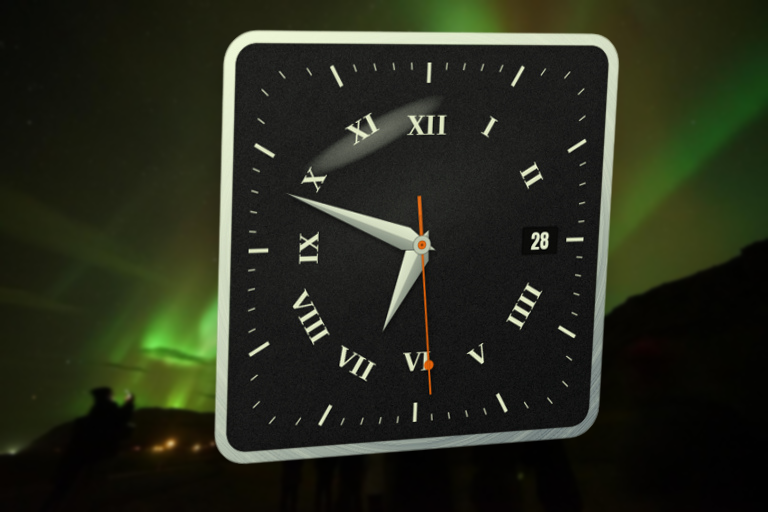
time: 6:48:29
